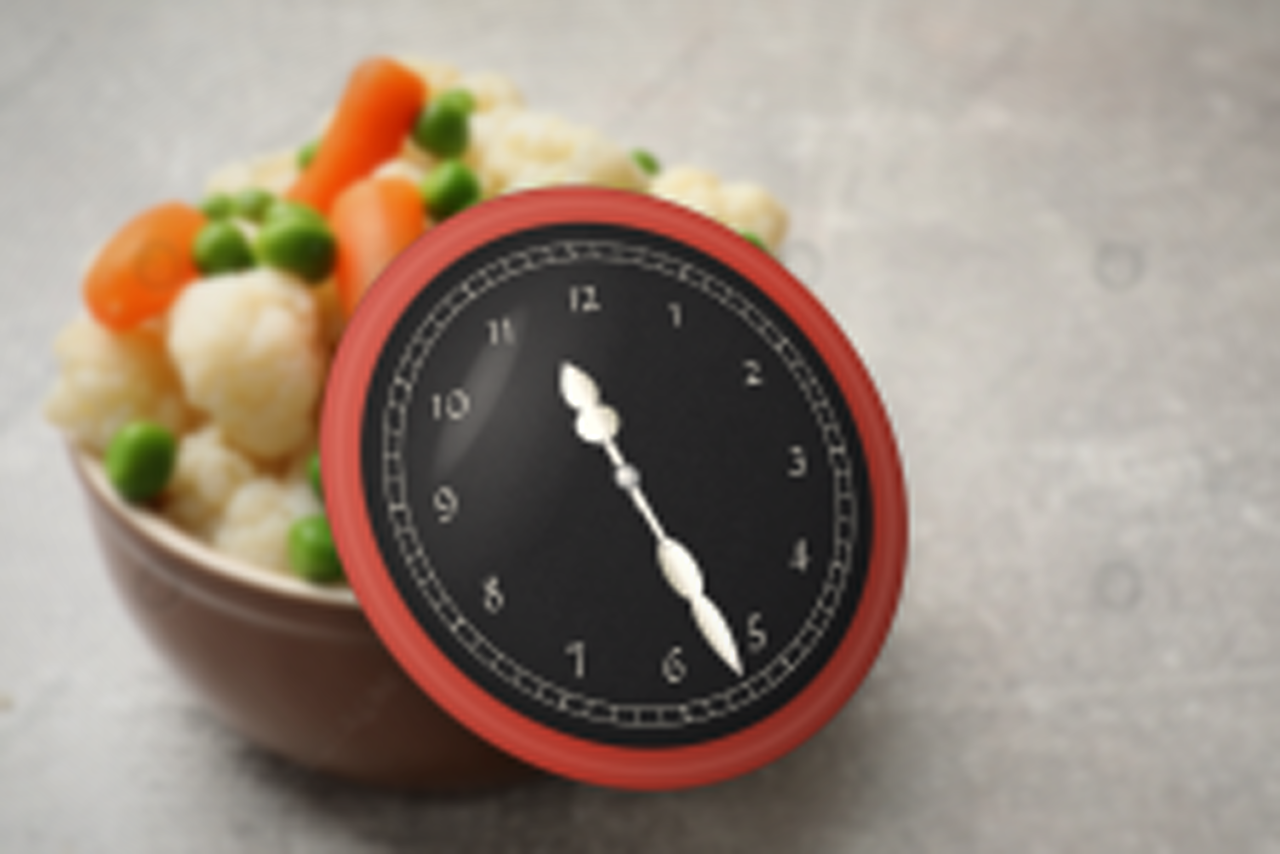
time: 11:27
